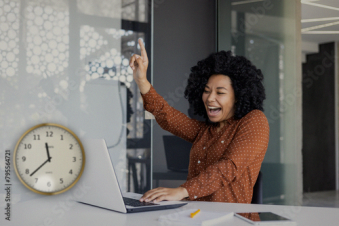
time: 11:38
